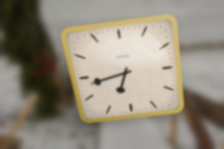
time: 6:43
